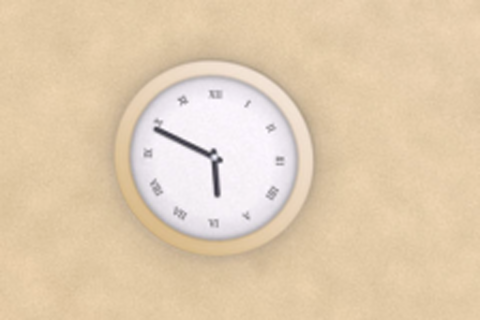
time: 5:49
